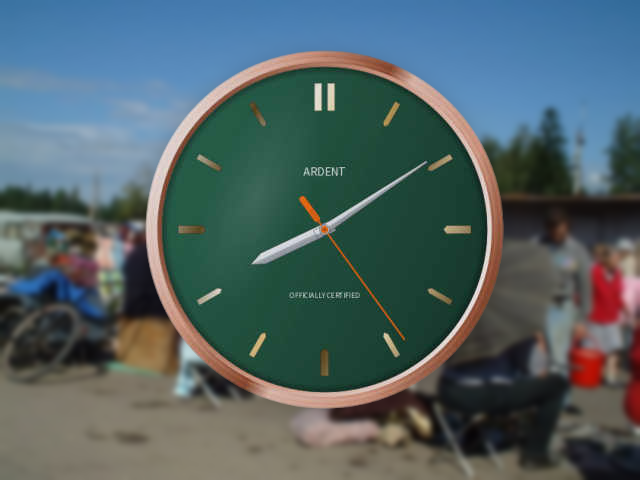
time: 8:09:24
